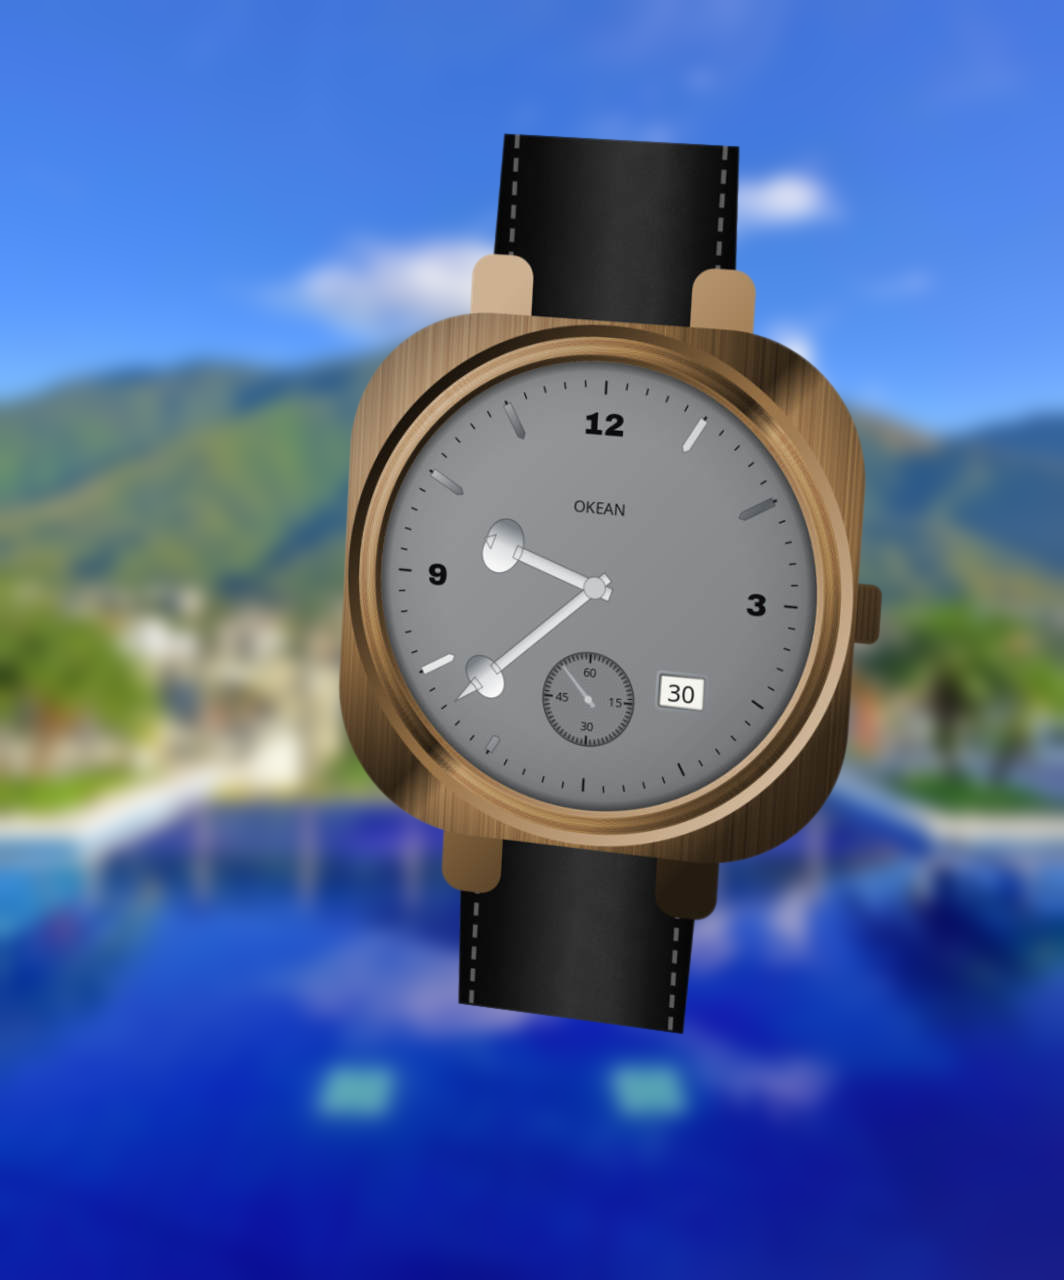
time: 9:37:53
